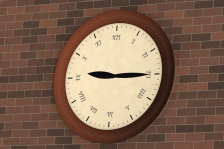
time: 9:15
